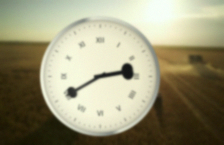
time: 2:40
